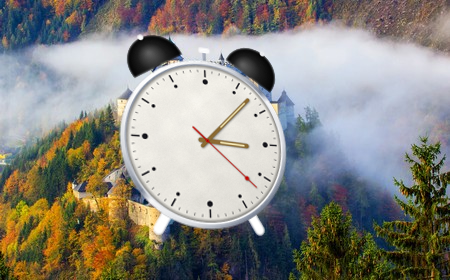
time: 3:07:22
